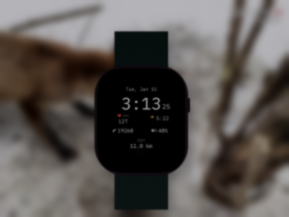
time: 3:13
